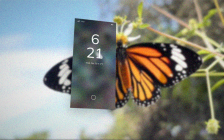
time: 6:21
